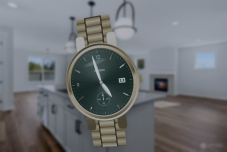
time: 4:58
